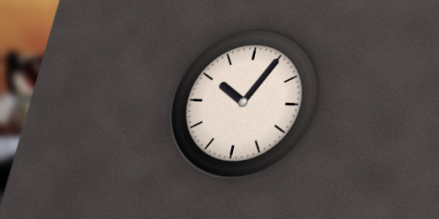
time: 10:05
